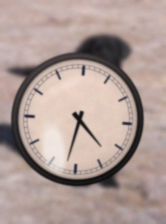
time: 4:32
